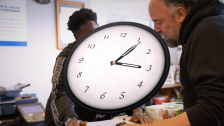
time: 3:06
